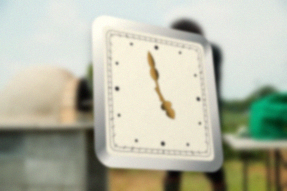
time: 4:58
